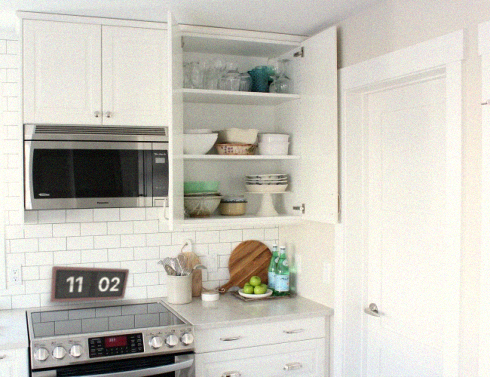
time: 11:02
